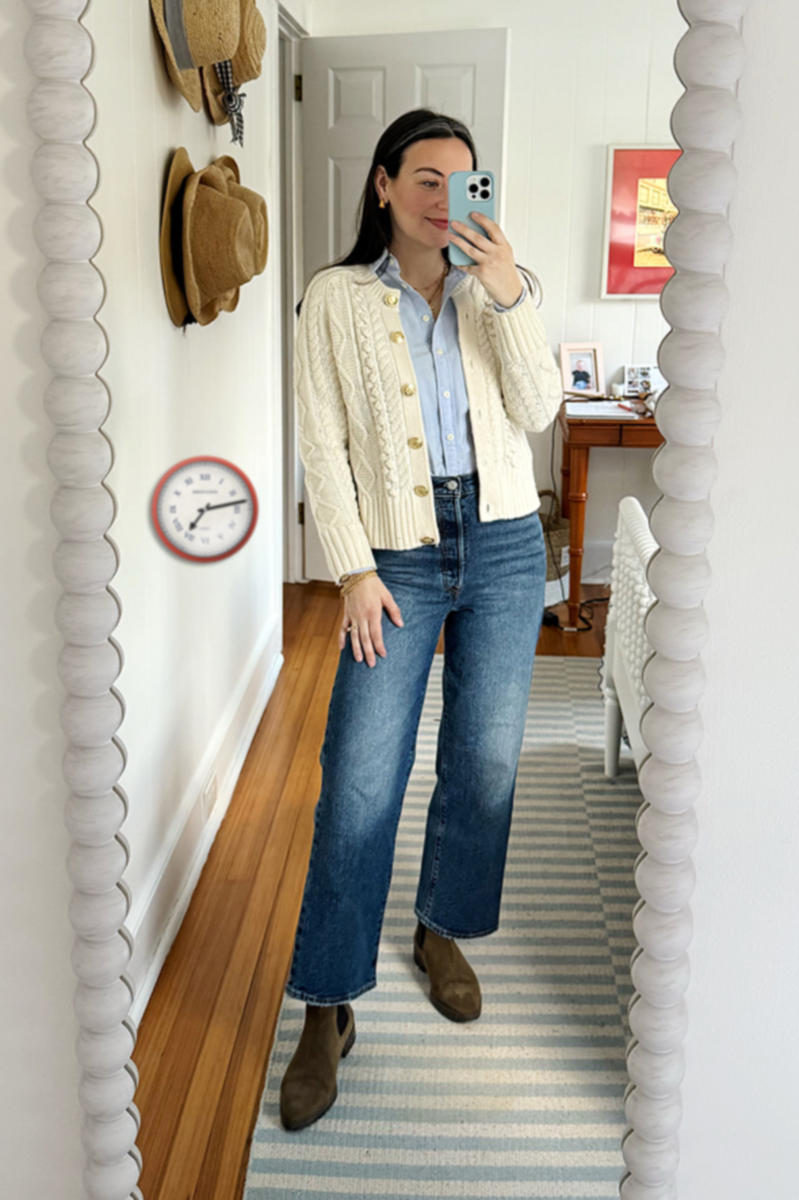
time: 7:13
